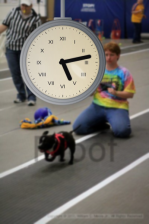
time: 5:13
